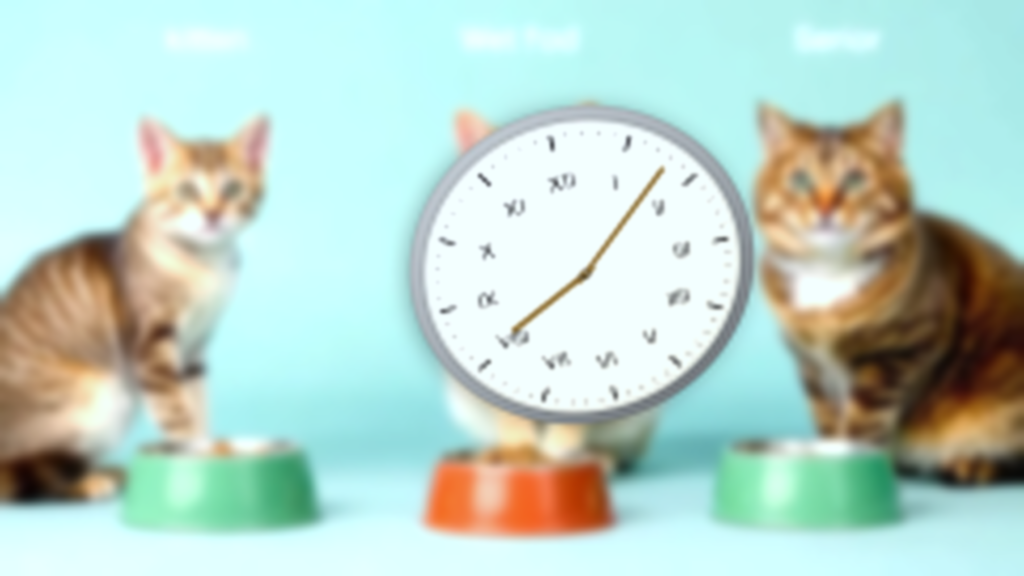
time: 8:08
